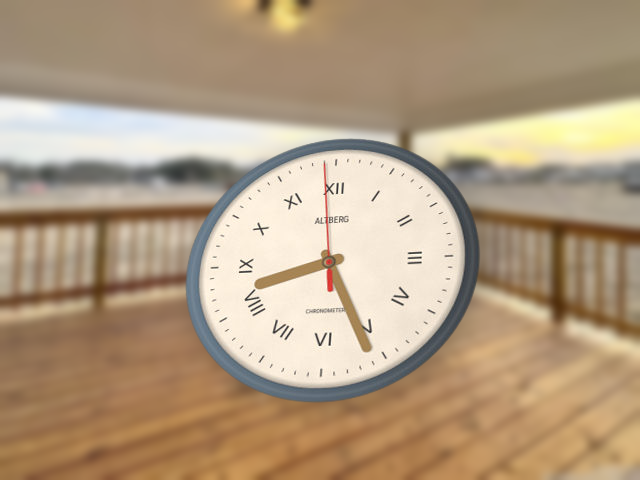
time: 8:25:59
